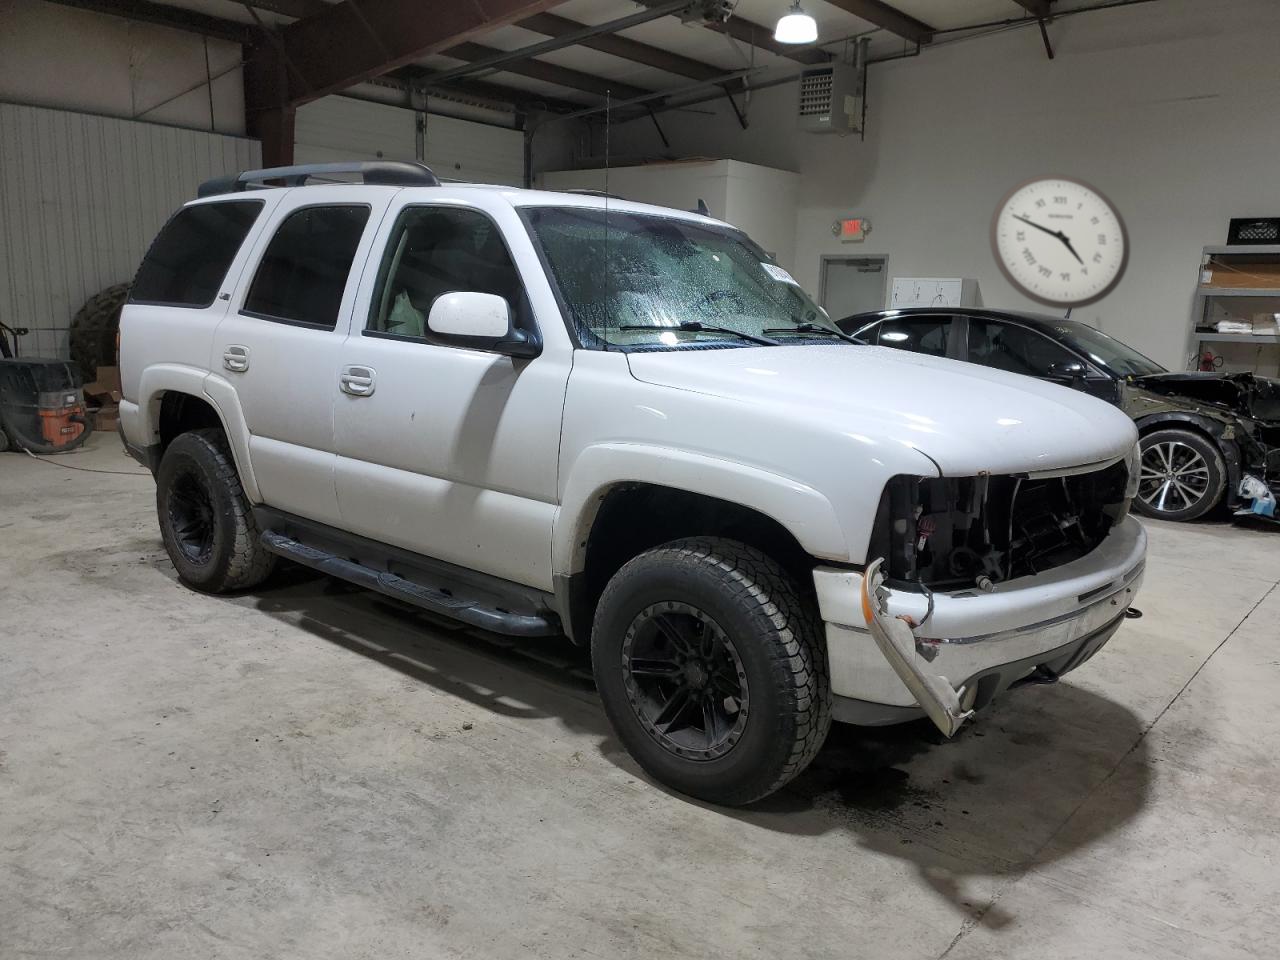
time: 4:49
